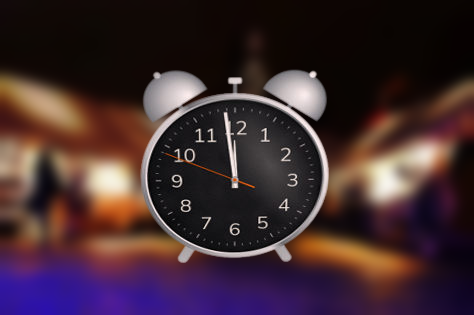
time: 11:58:49
